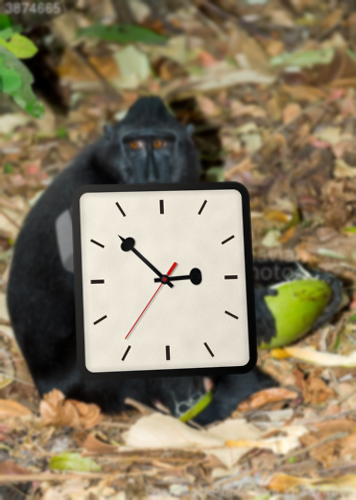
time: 2:52:36
